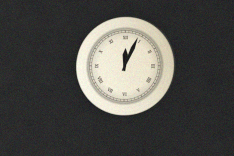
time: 12:04
